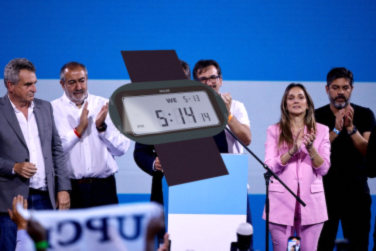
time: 5:14
